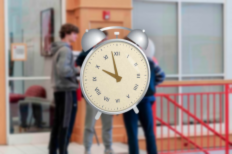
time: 9:58
